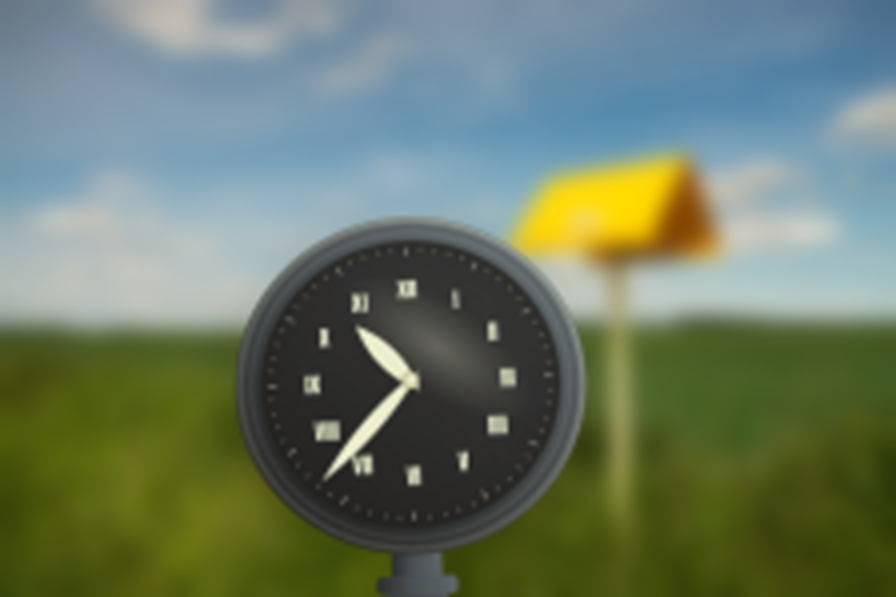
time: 10:37
